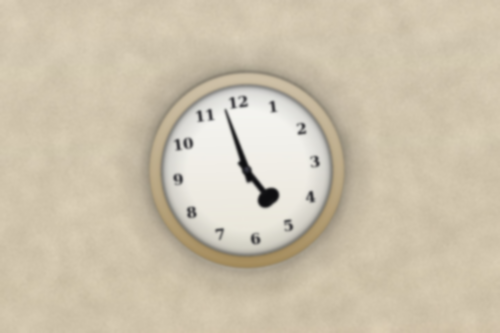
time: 4:58
